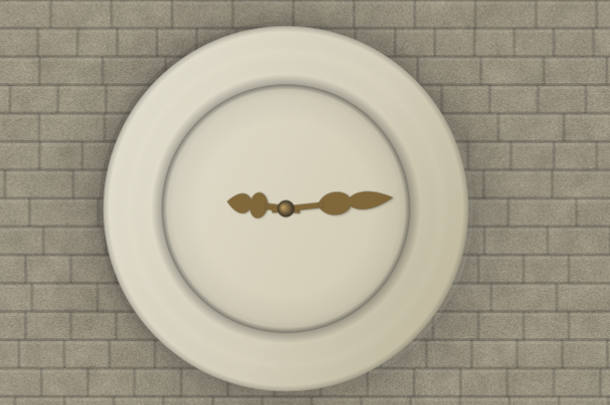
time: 9:14
